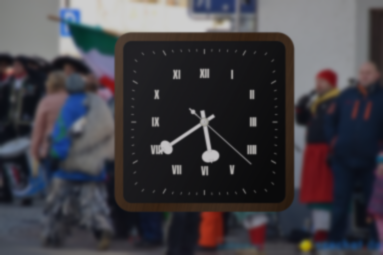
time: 5:39:22
